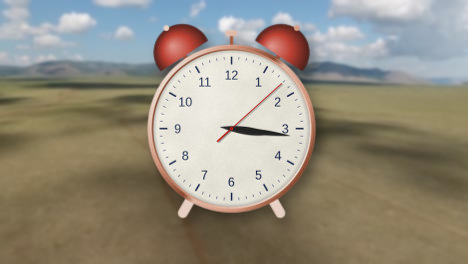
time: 3:16:08
